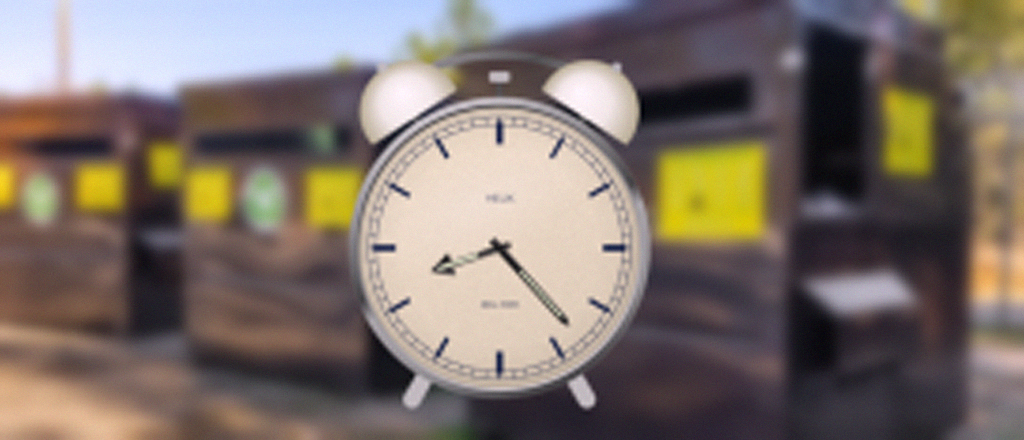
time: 8:23
